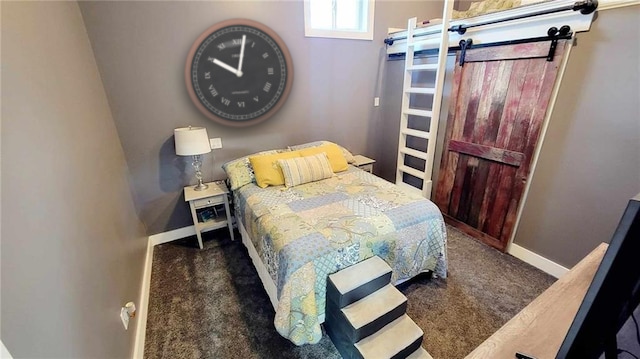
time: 10:02
